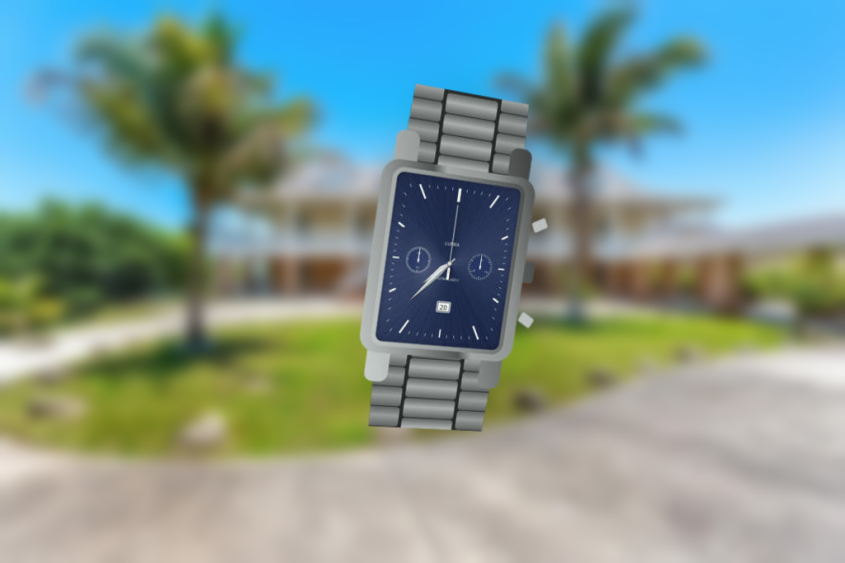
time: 7:37
